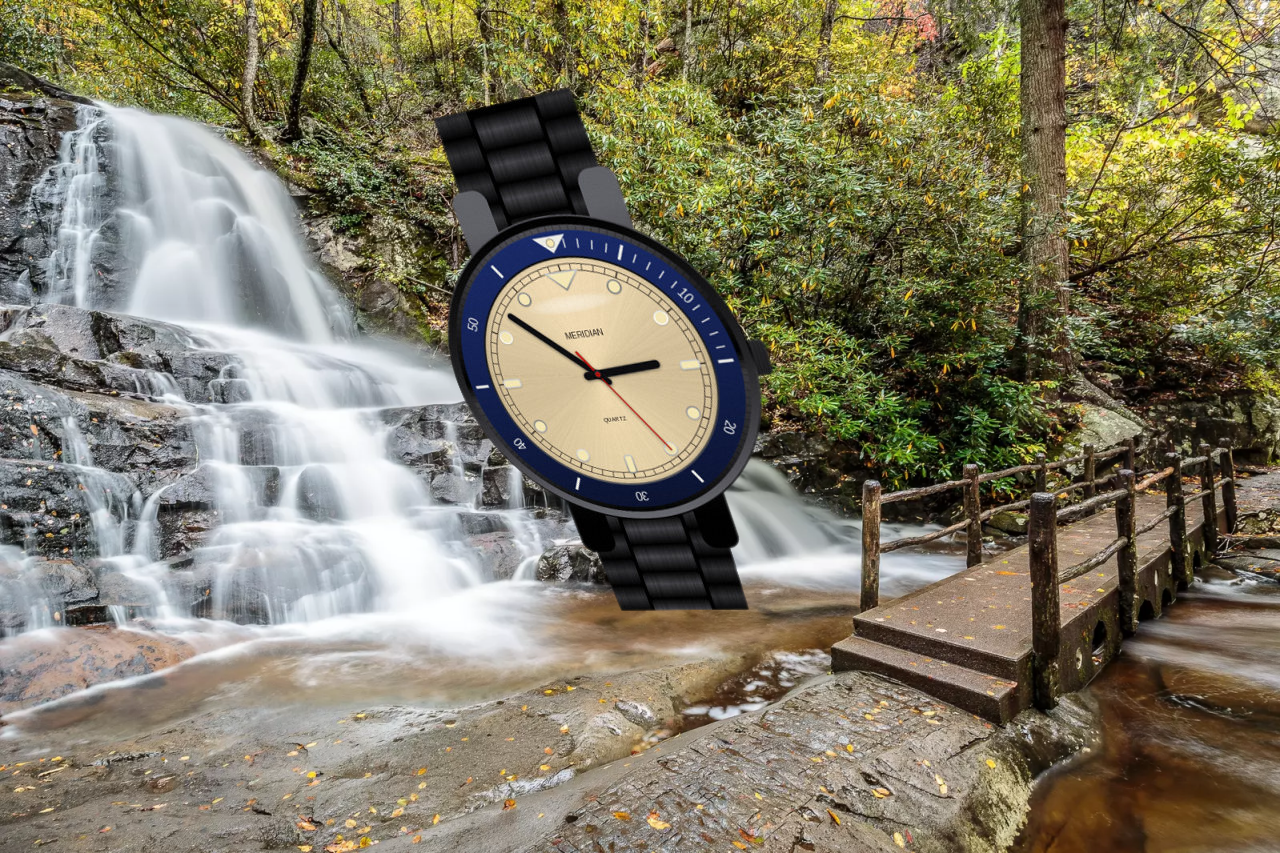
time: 2:52:25
